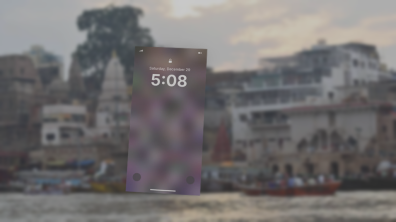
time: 5:08
